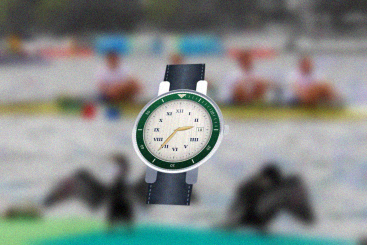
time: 2:36
